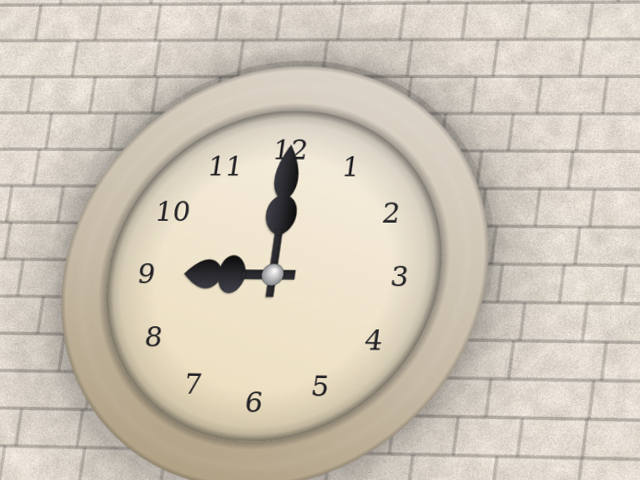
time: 9:00
